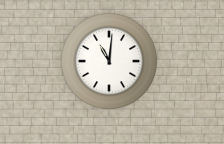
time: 11:01
